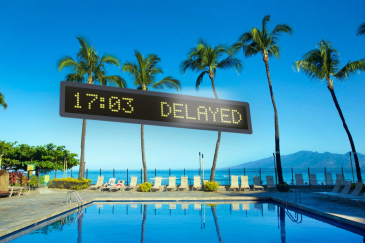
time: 17:03
